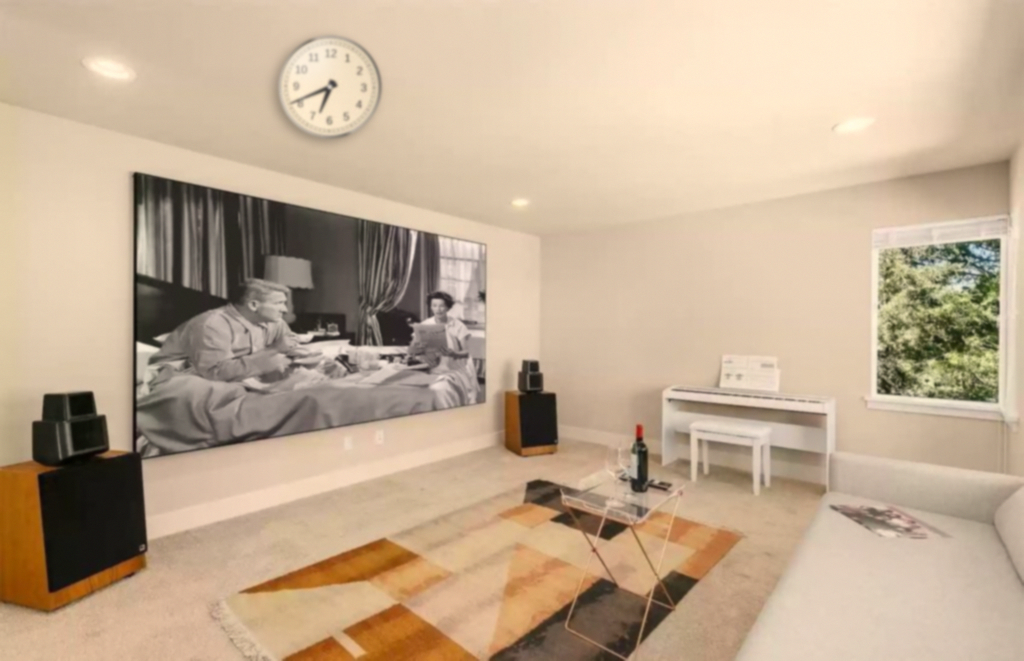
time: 6:41
